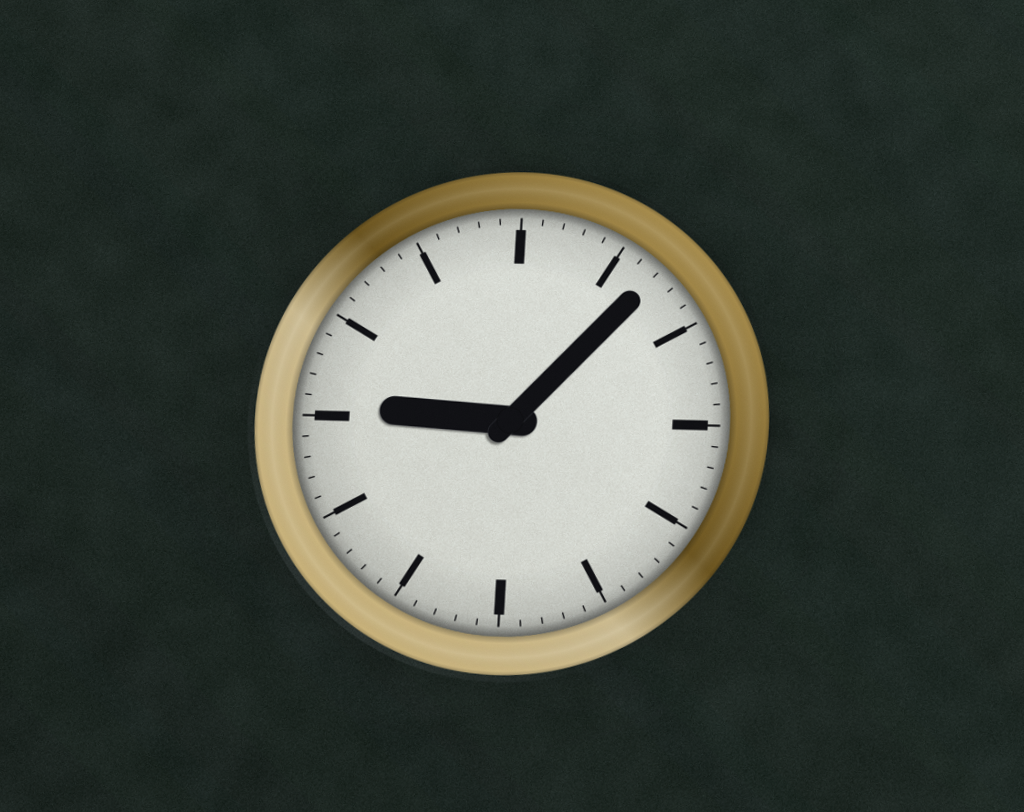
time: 9:07
